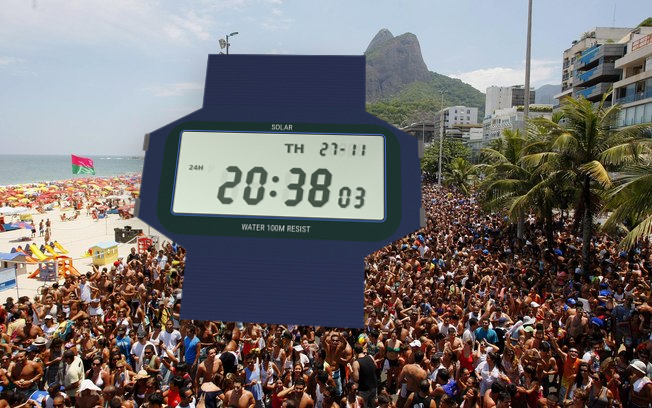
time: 20:38:03
